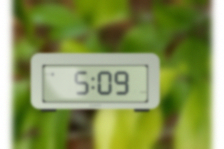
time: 5:09
